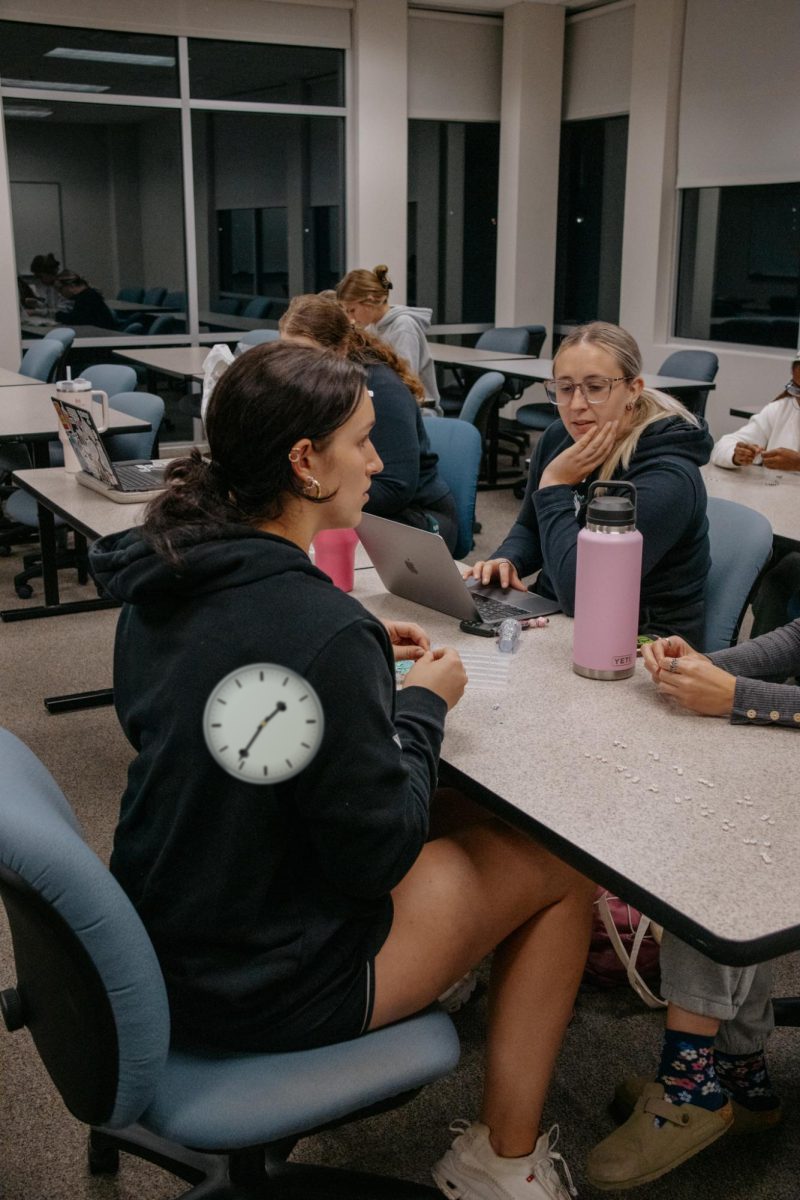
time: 1:36
